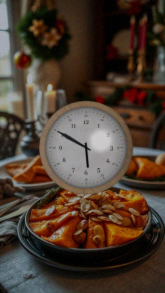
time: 5:50
